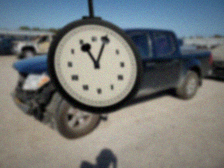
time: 11:04
